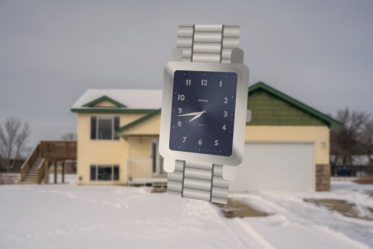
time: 7:43
